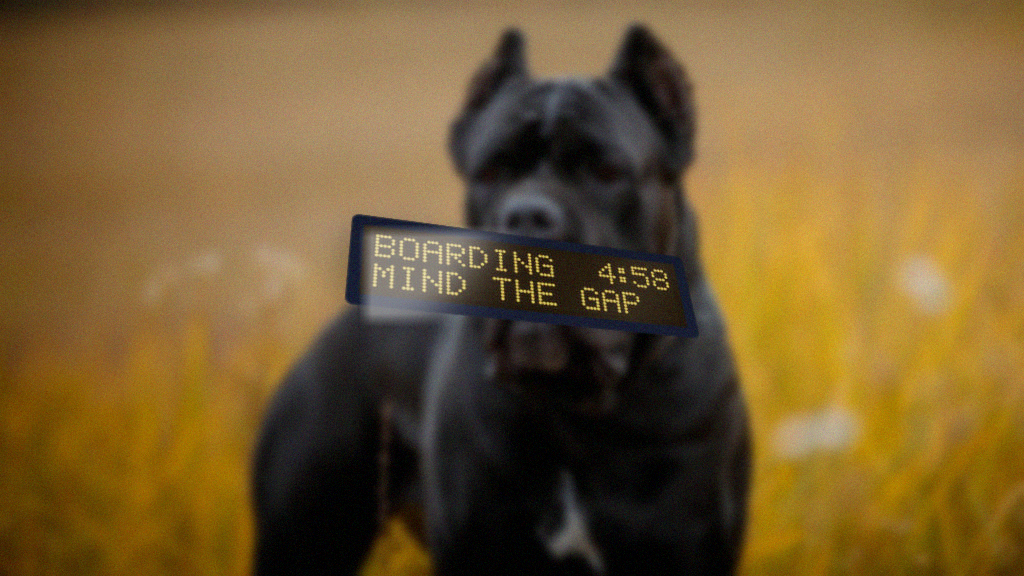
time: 4:58
